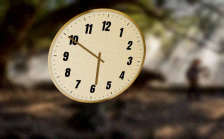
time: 5:50
